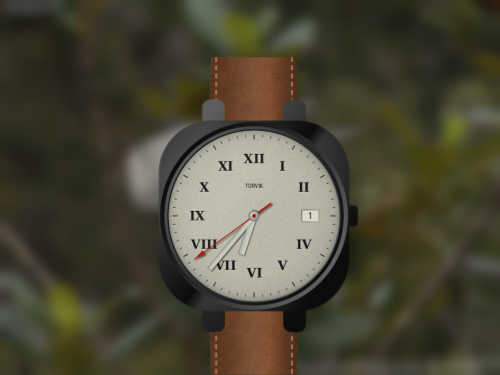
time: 6:36:39
